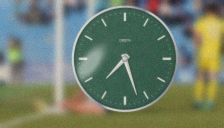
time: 7:27
